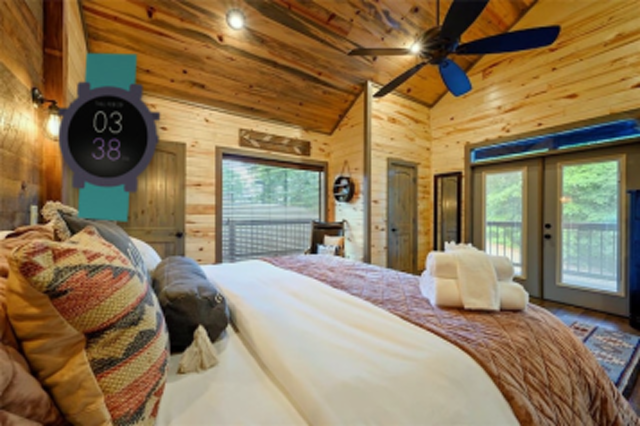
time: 3:38
